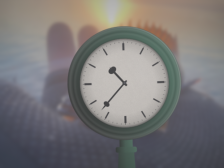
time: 10:37
